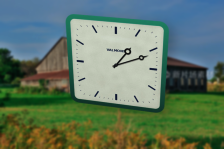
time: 1:11
